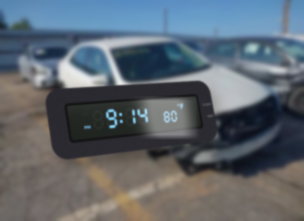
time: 9:14
